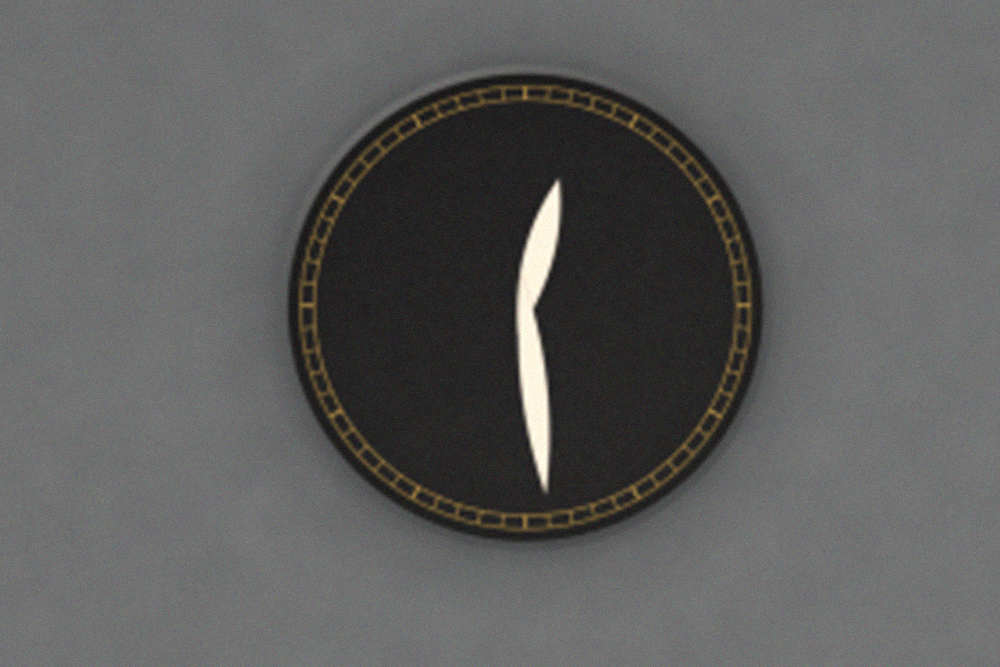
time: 12:29
